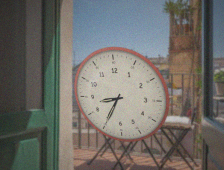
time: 8:35
